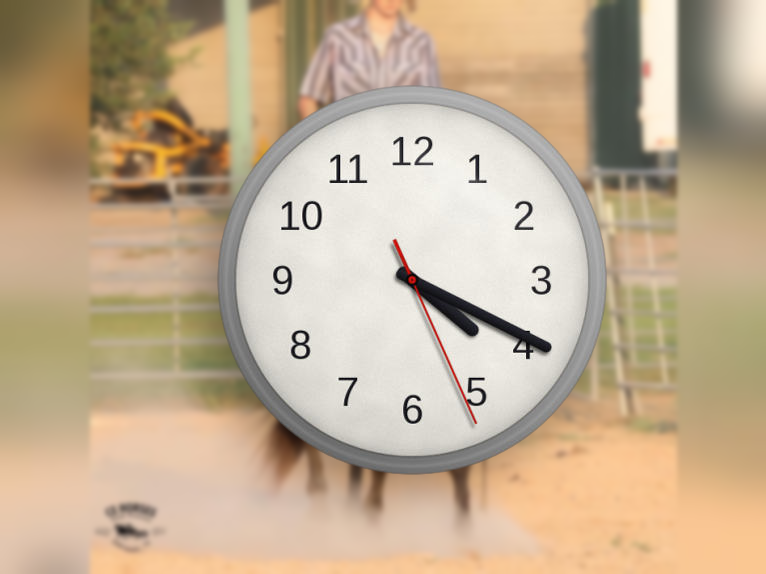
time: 4:19:26
